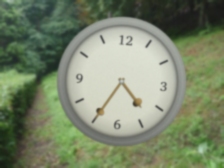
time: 4:35
